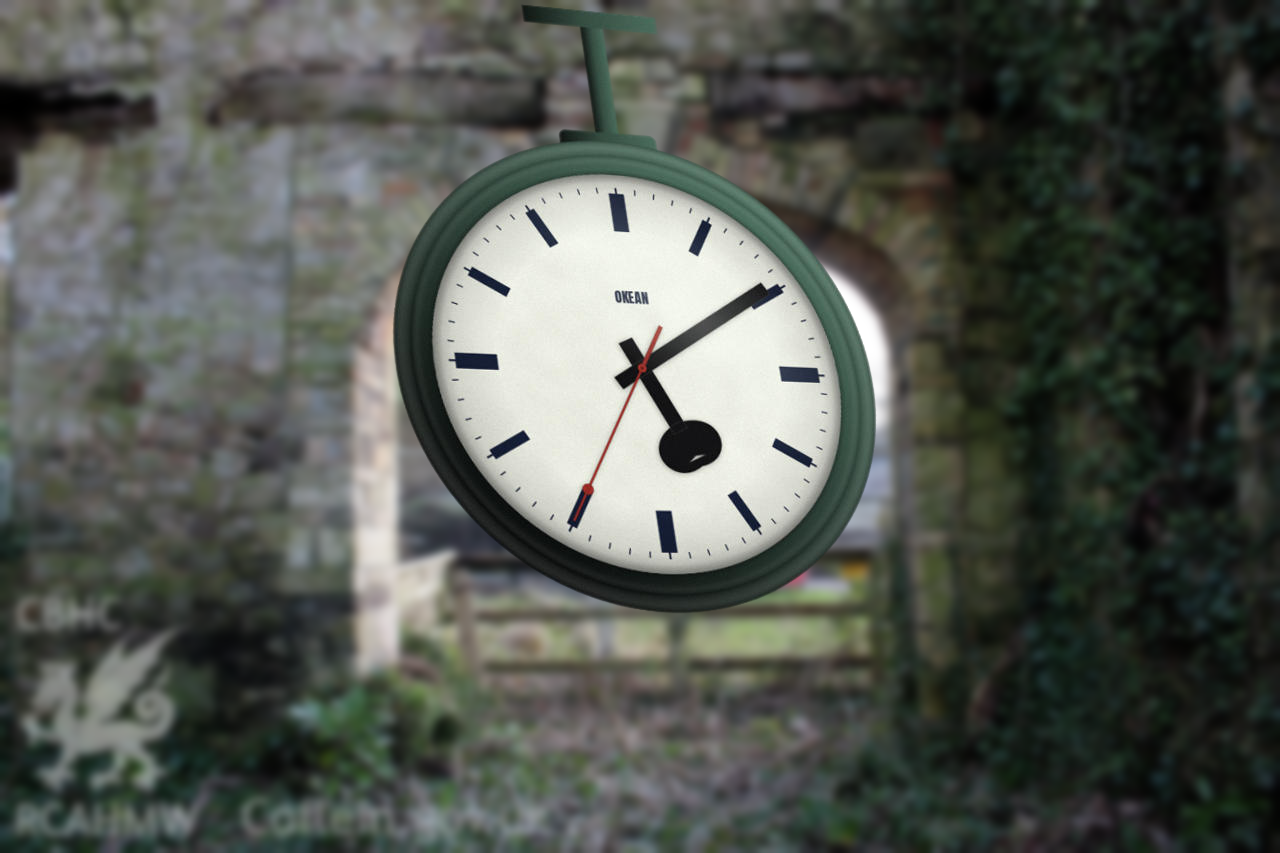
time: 5:09:35
